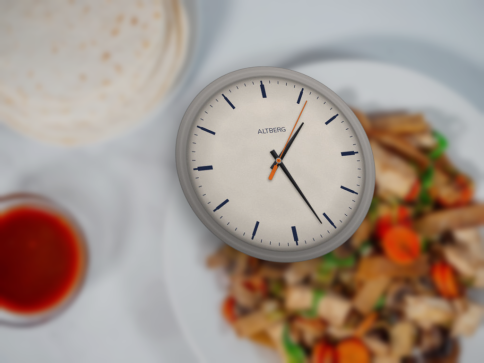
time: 1:26:06
